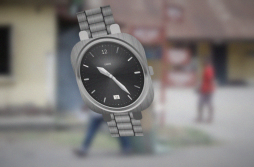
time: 10:24
